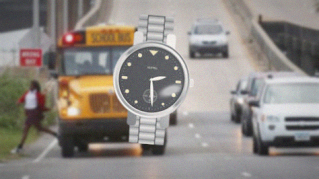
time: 2:29
